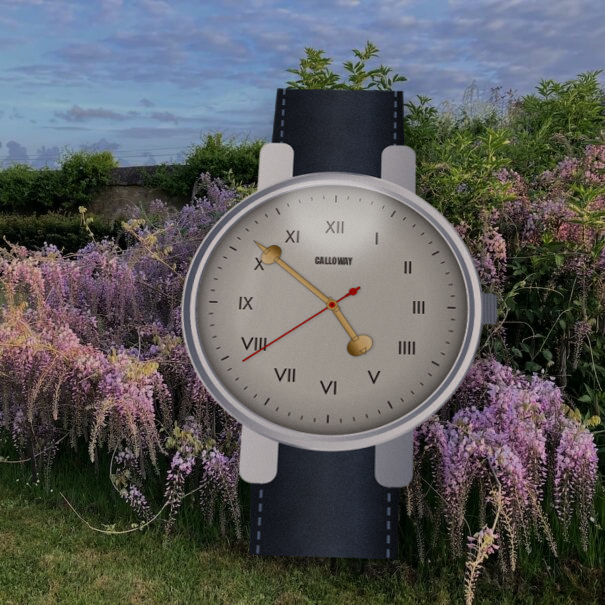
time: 4:51:39
